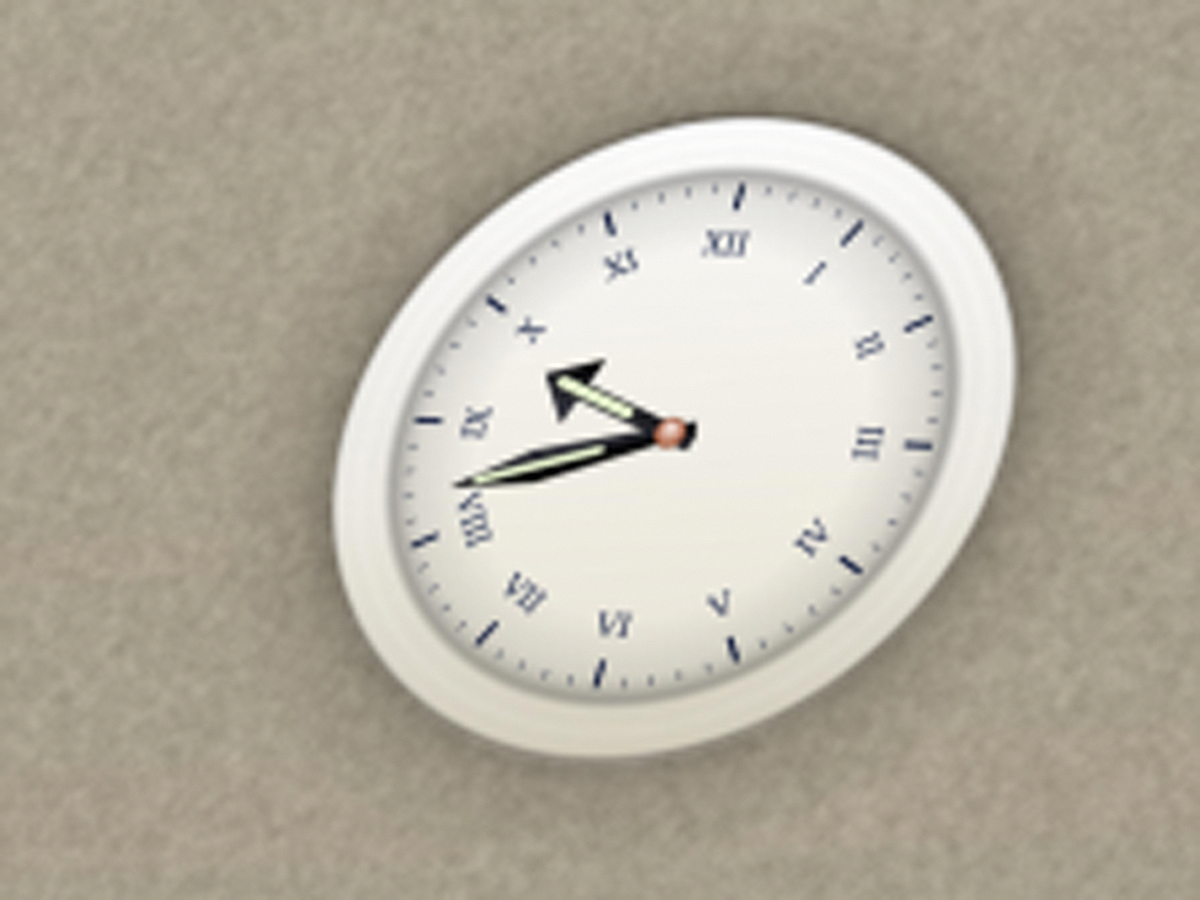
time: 9:42
